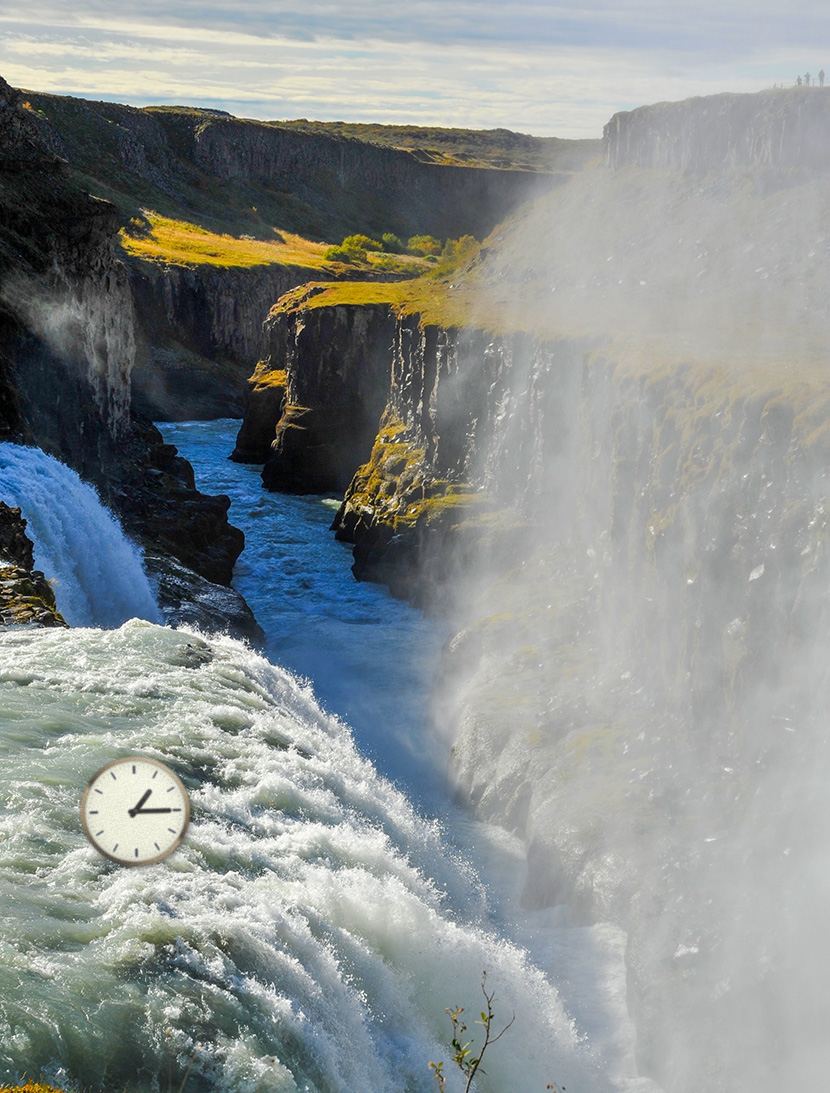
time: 1:15
